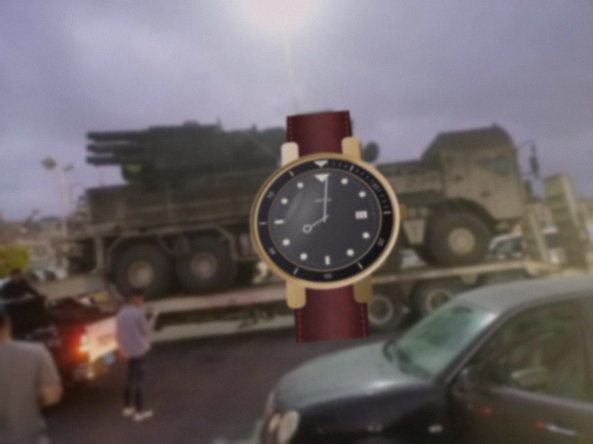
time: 8:01
